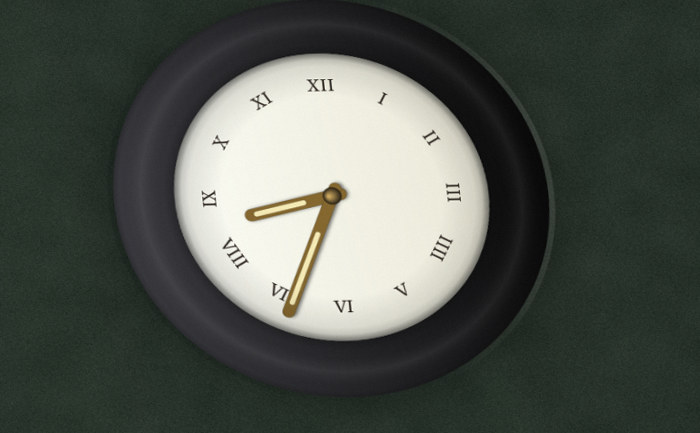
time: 8:34
